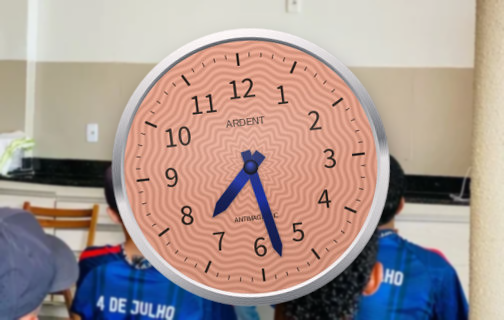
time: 7:28
